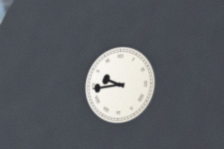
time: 9:44
